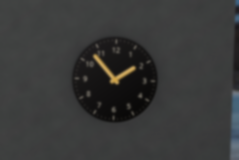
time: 1:53
